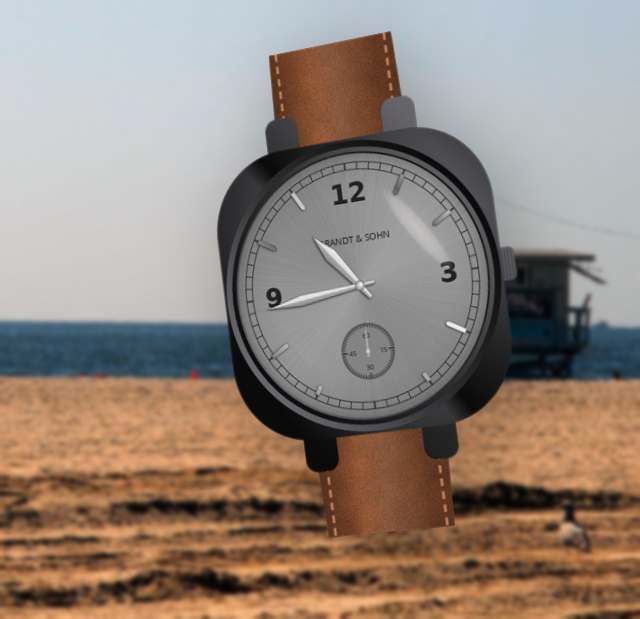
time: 10:44
